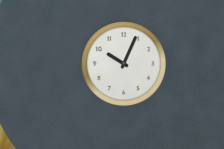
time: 10:04
